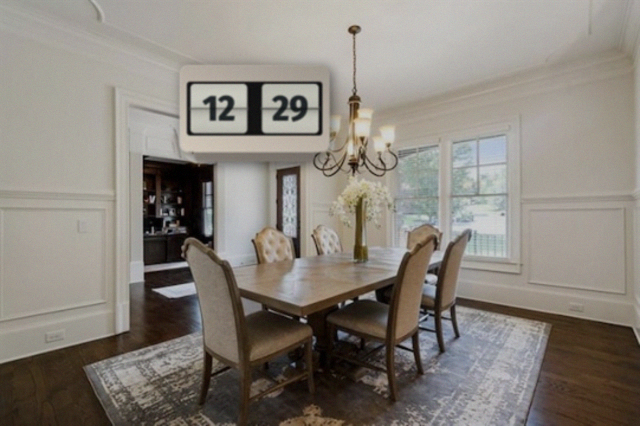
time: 12:29
